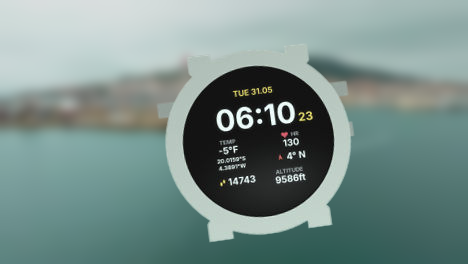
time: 6:10:23
